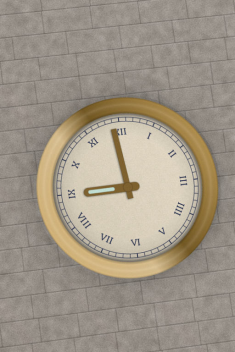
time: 8:59
